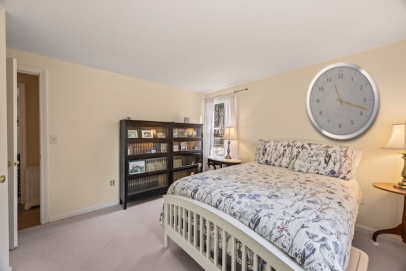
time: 11:18
